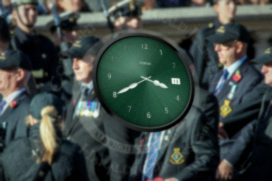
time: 3:40
